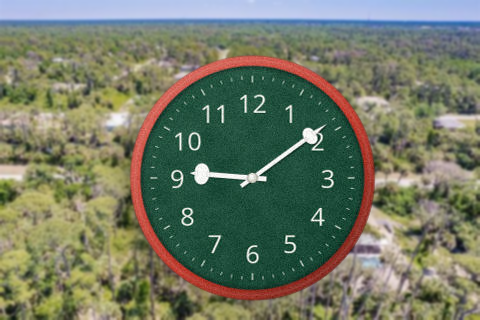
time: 9:09
